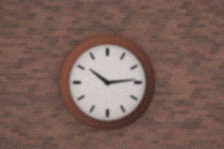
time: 10:14
